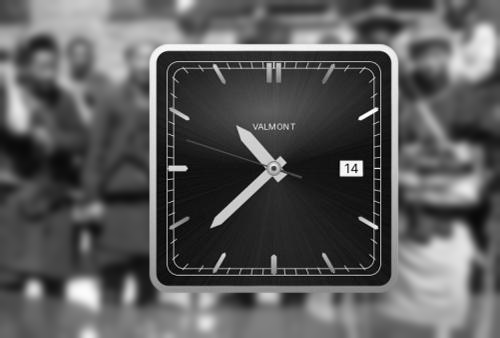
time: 10:37:48
